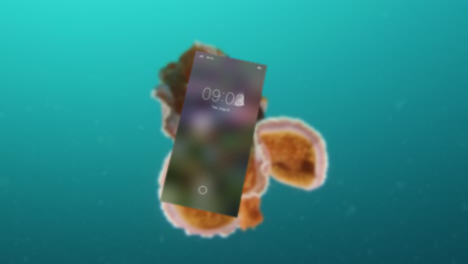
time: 9:03
